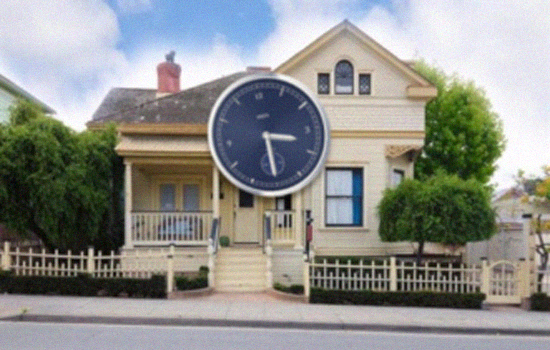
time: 3:30
